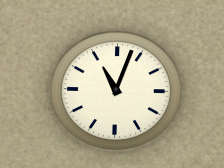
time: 11:03
